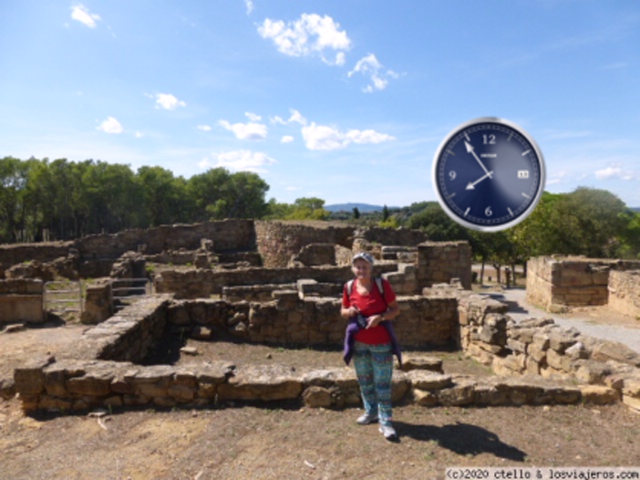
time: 7:54
